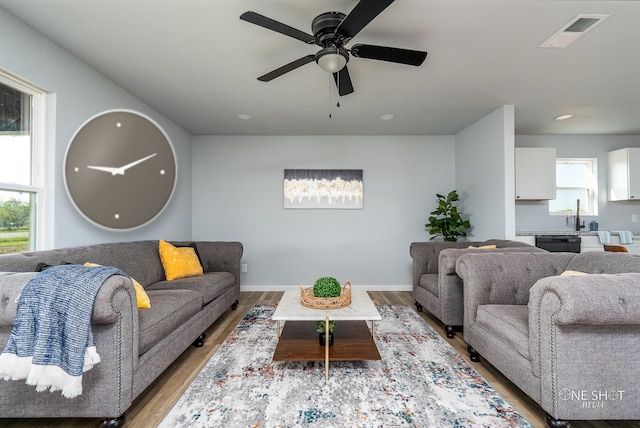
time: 9:11
